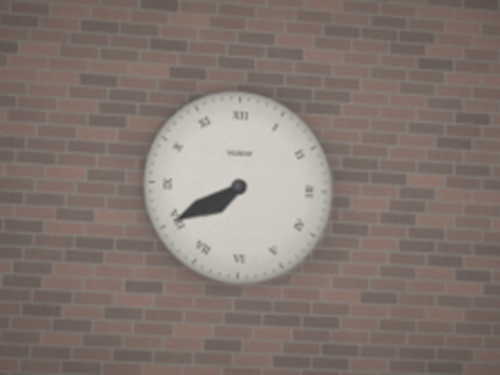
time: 7:40
